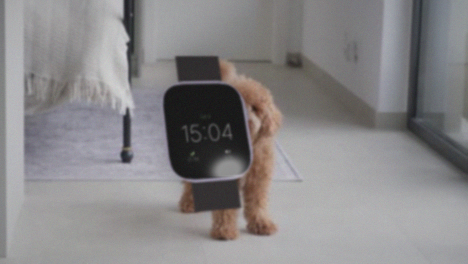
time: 15:04
